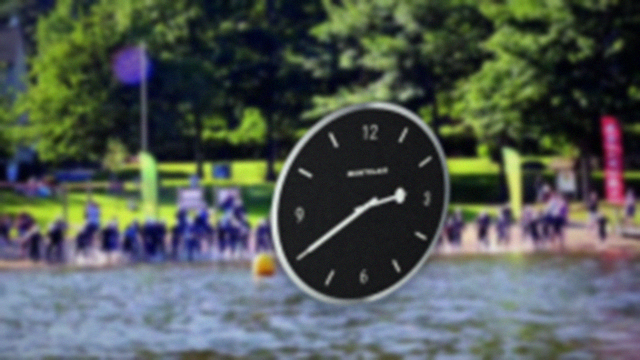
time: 2:40
